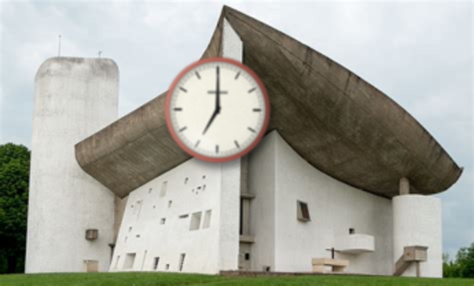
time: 7:00
